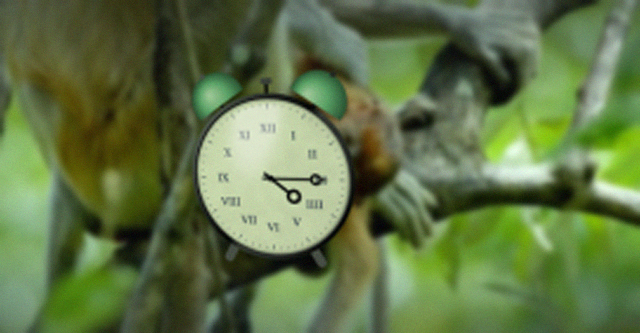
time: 4:15
